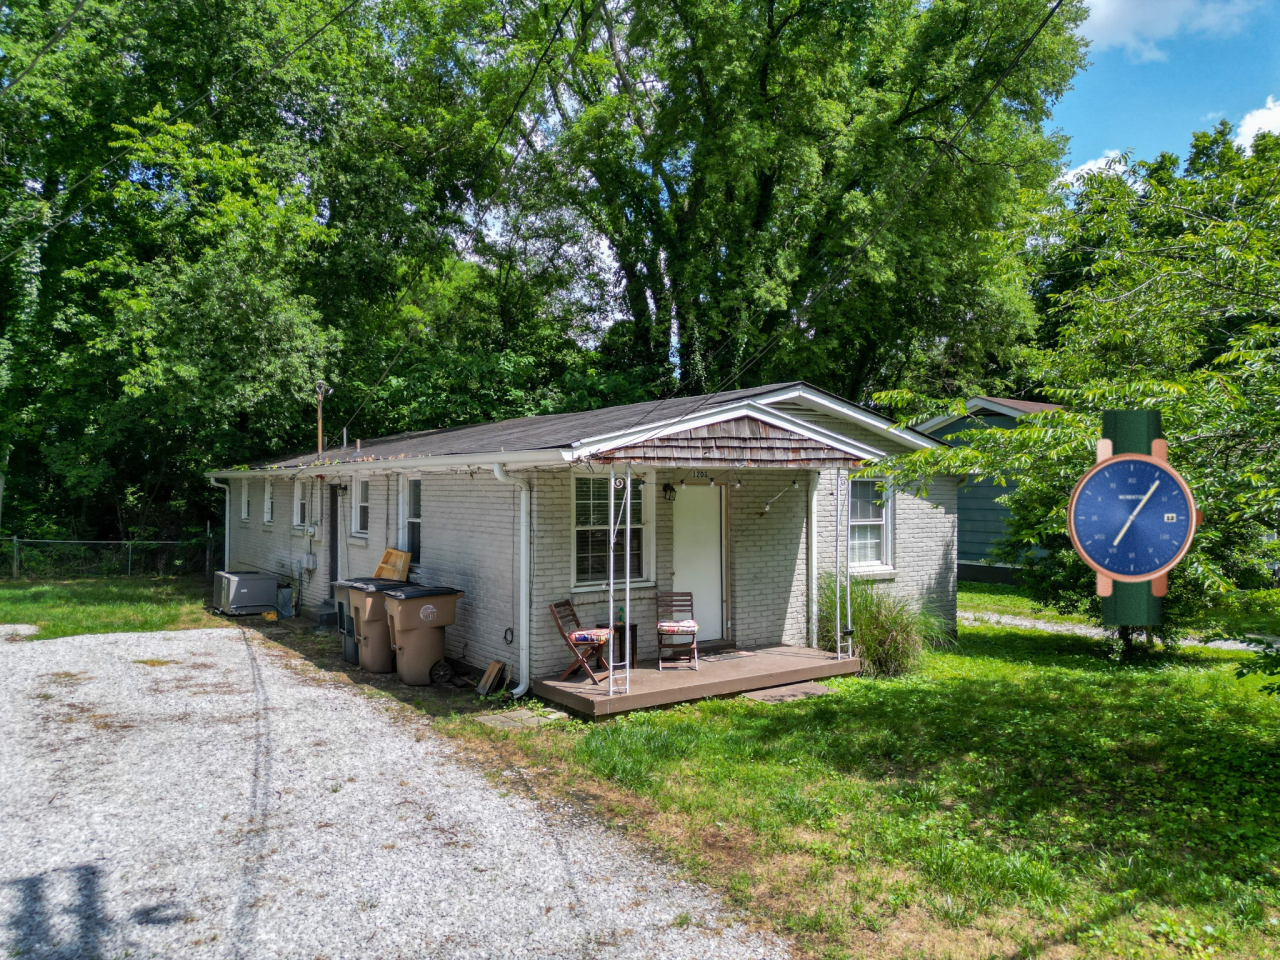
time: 7:06
